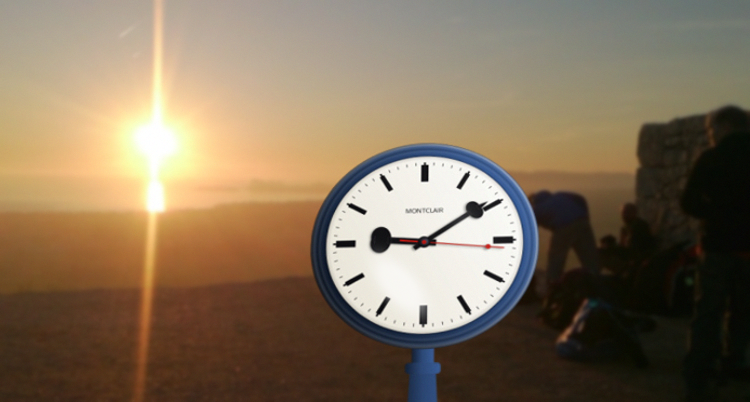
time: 9:09:16
